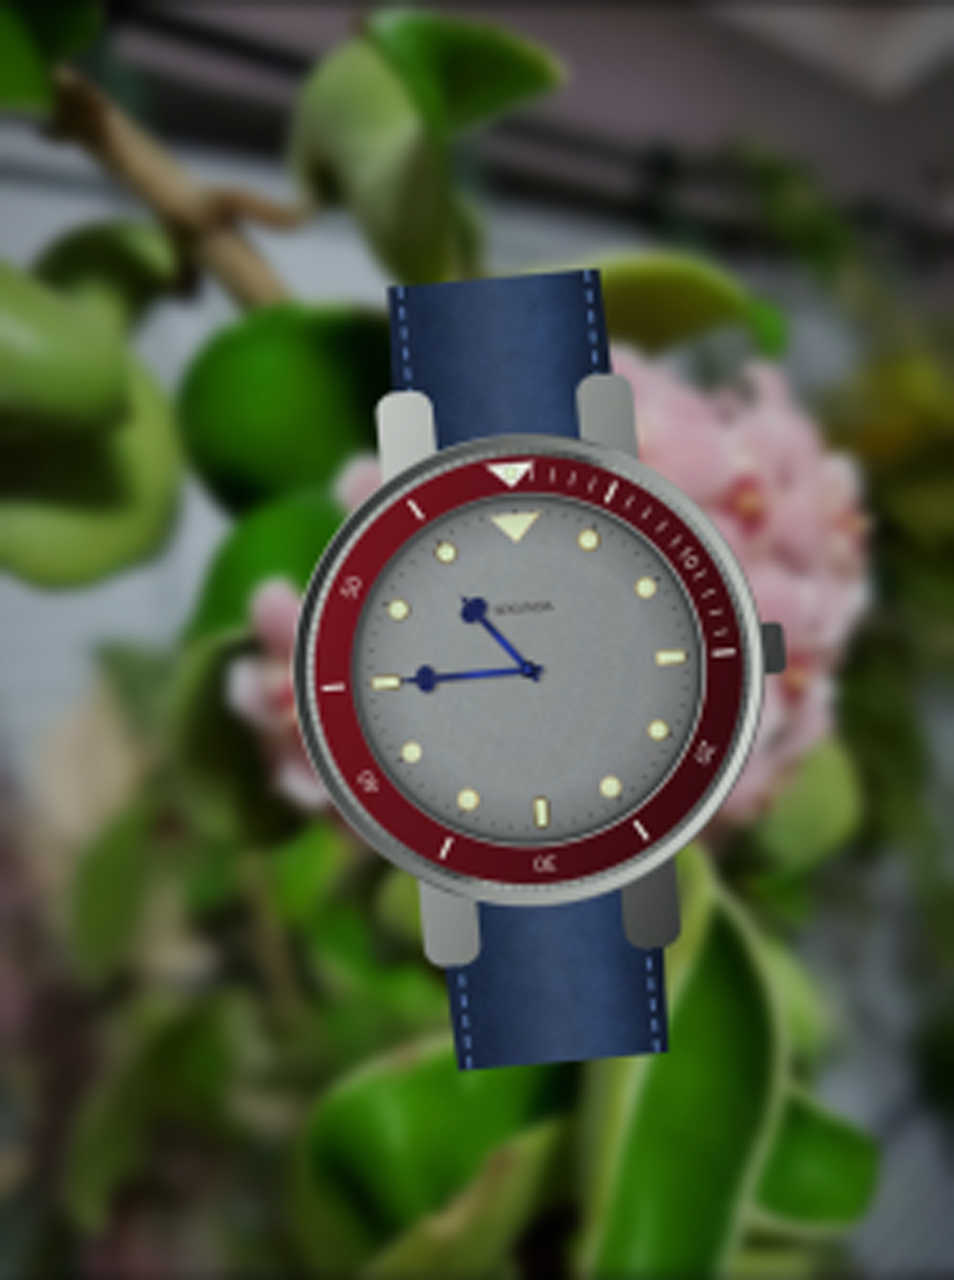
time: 10:45
